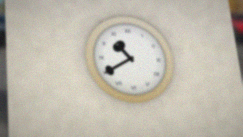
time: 10:40
